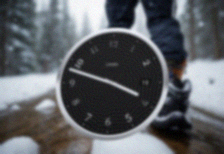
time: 3:48
